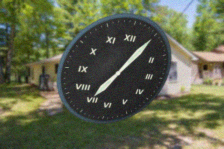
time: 7:05
